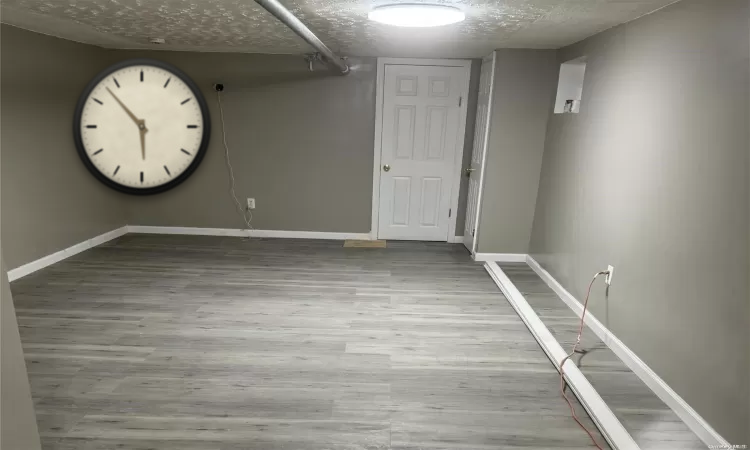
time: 5:53
